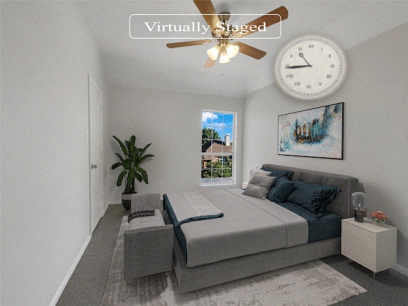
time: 10:44
